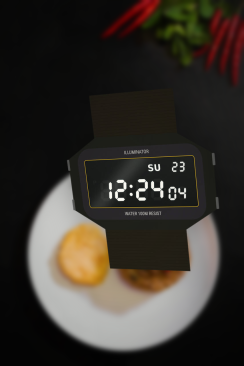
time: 12:24:04
